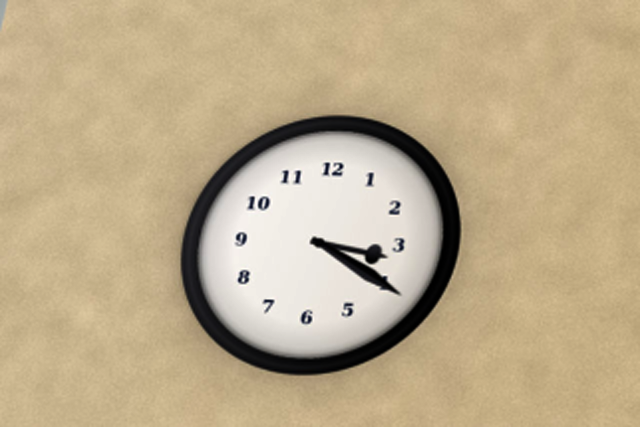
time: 3:20
